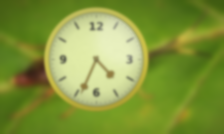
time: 4:34
